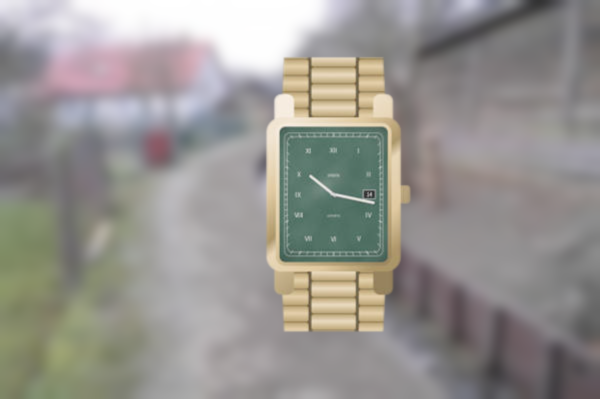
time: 10:17
